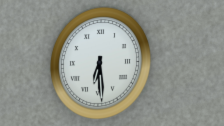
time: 6:29
